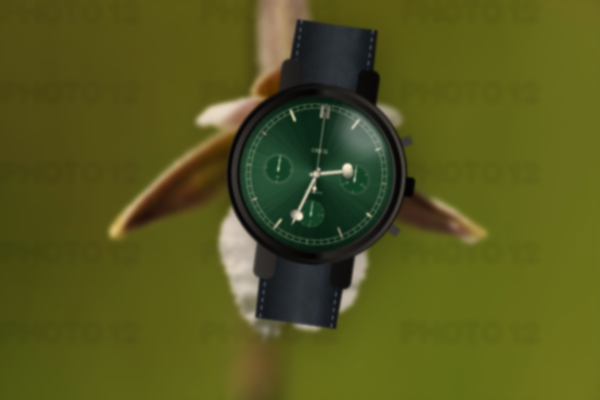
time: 2:33
